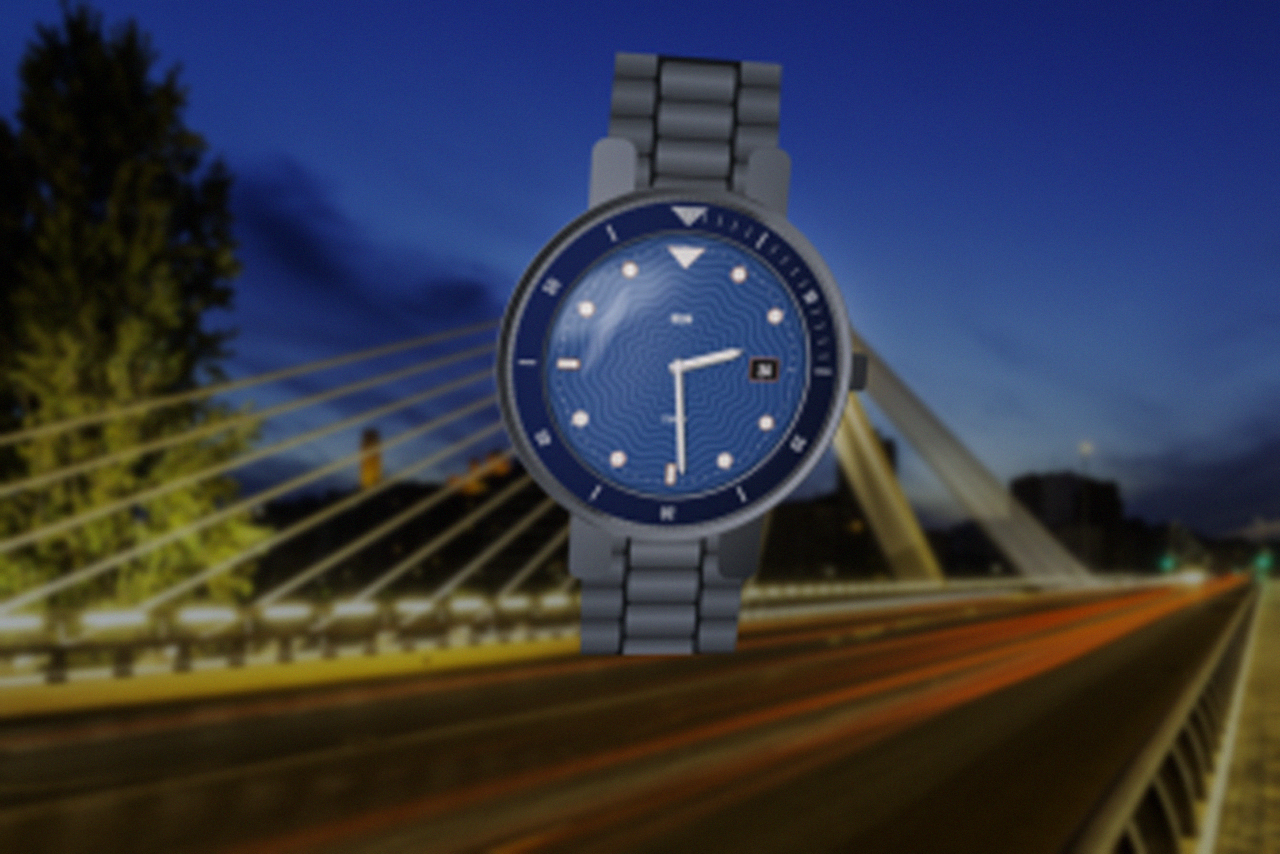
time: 2:29
